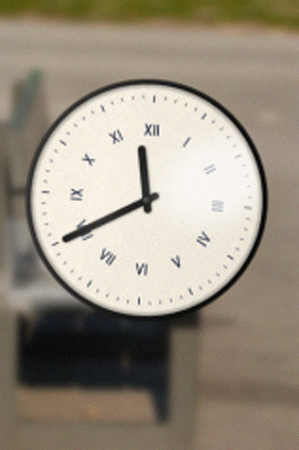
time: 11:40
